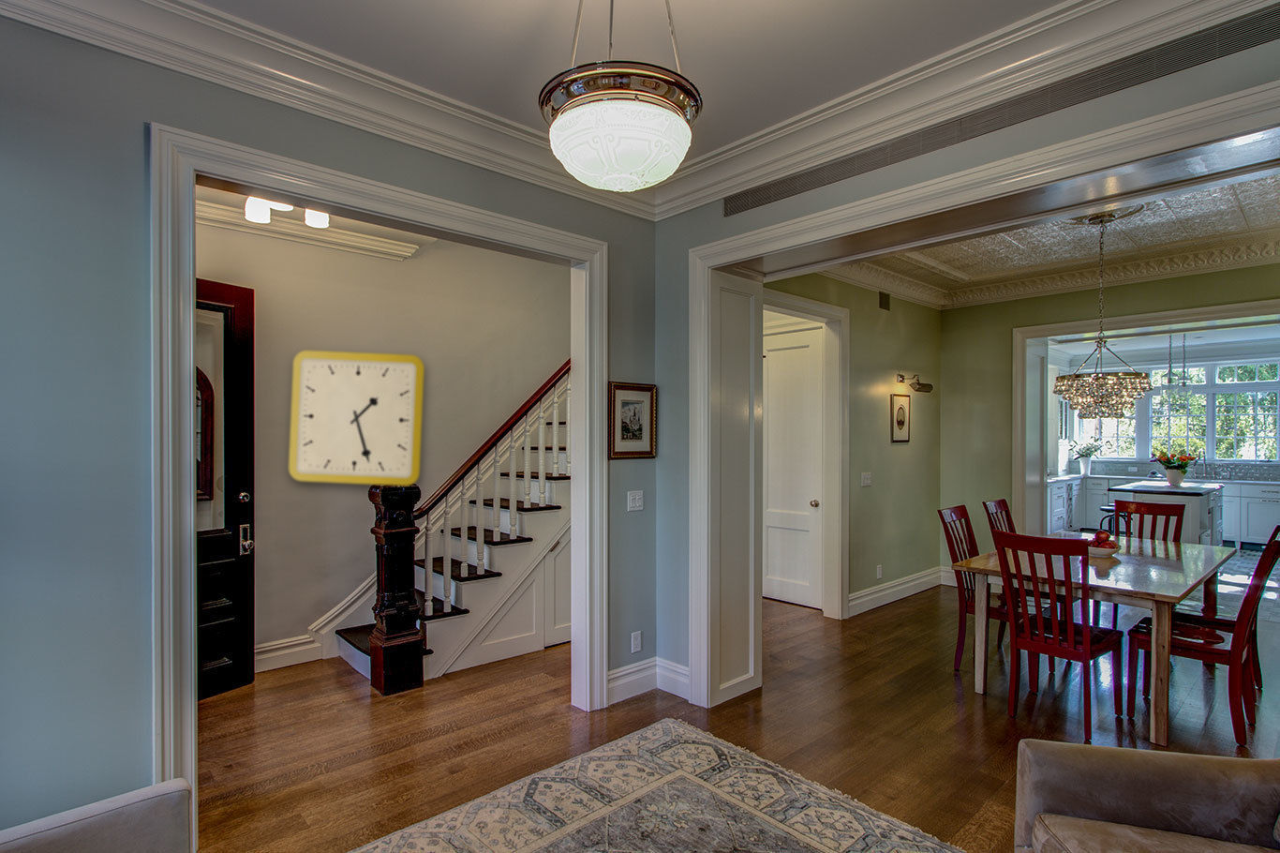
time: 1:27
